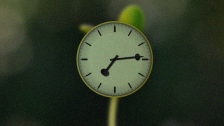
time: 7:14
